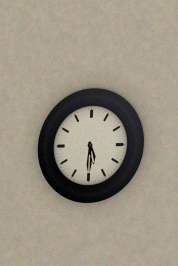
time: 5:30
